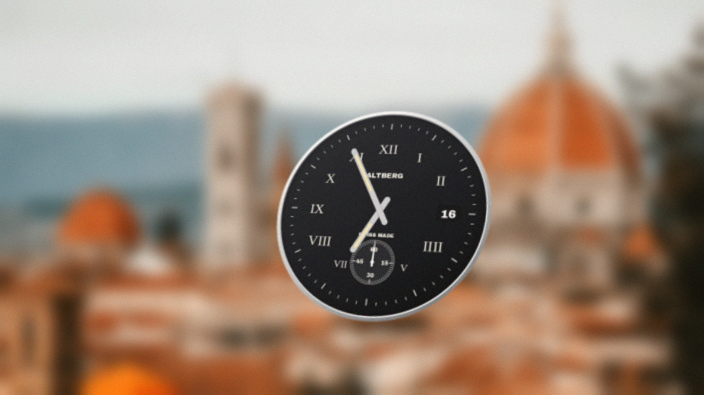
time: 6:55
